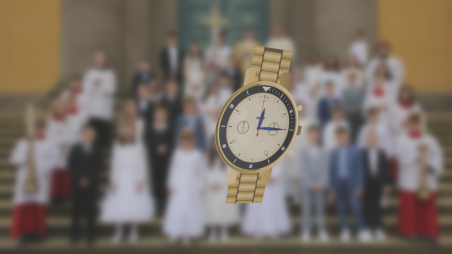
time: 12:15
